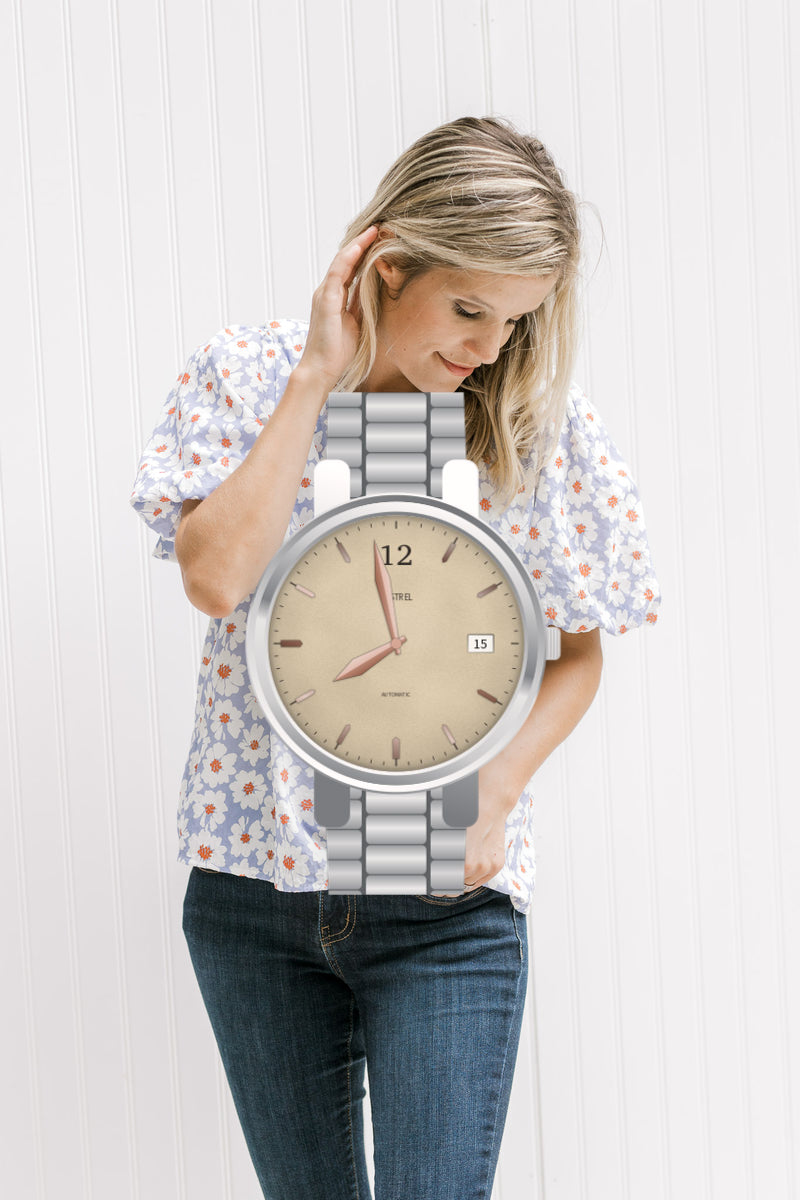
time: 7:58
